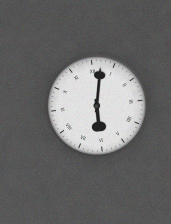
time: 6:02
